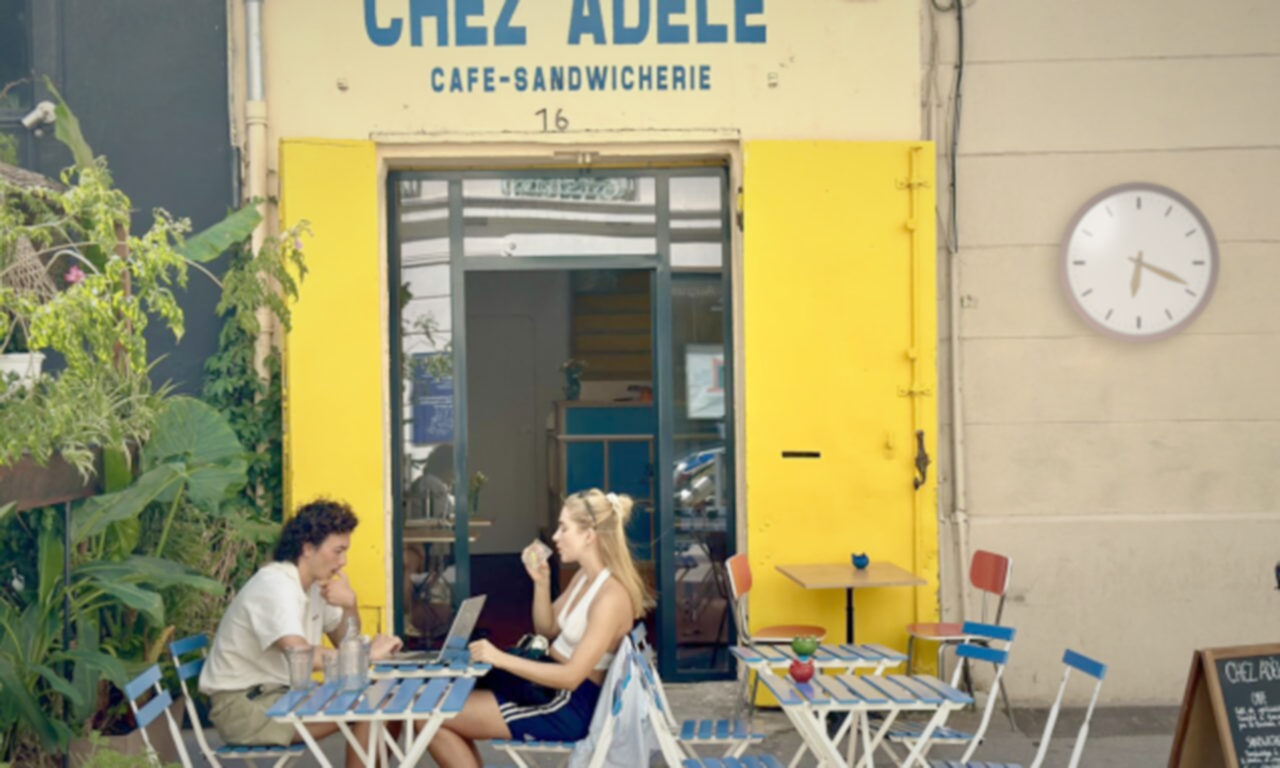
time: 6:19
